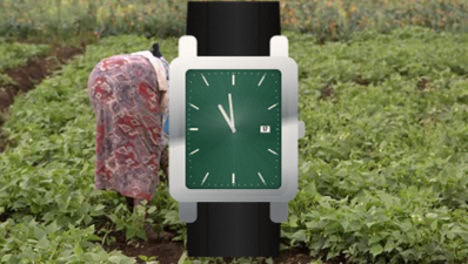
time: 10:59
